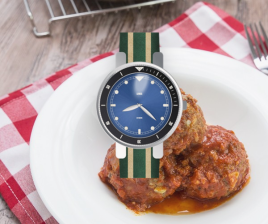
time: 8:22
